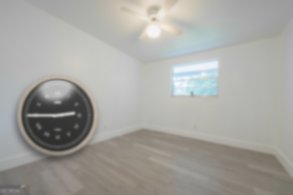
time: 2:45
